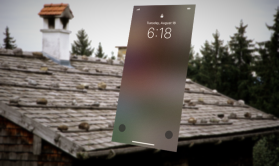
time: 6:18
